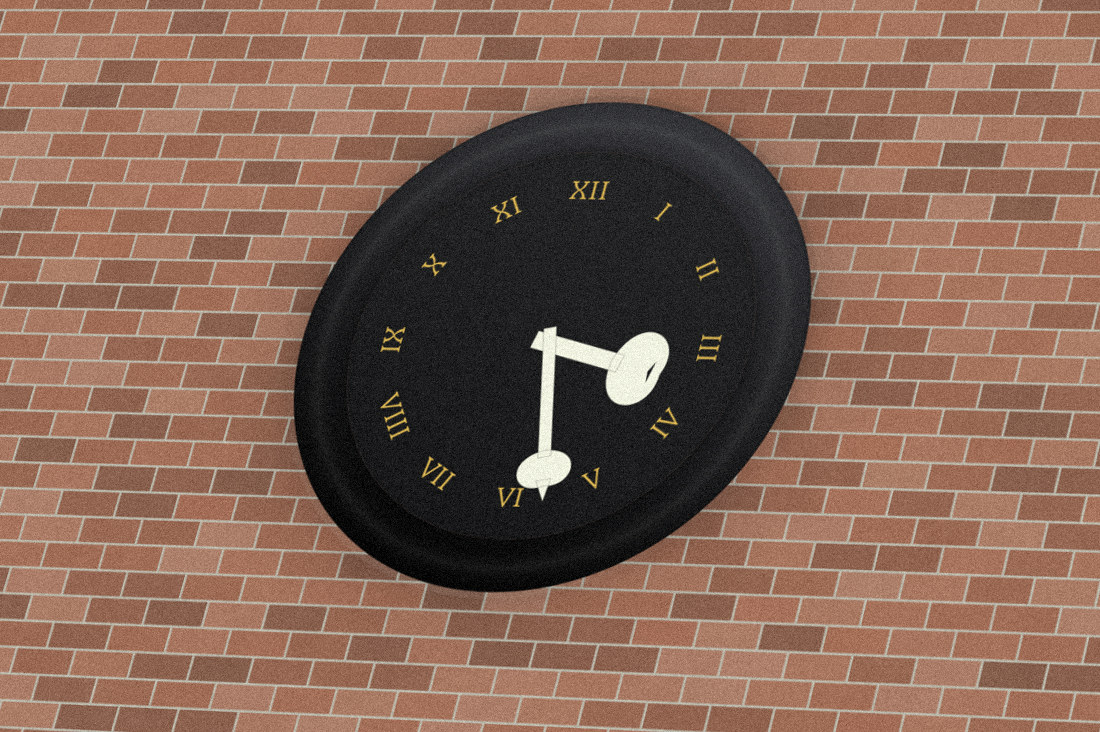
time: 3:28
